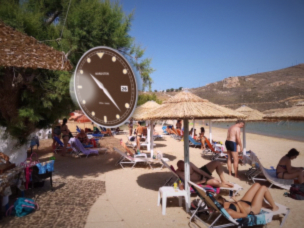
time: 10:23
